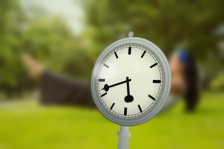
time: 5:42
